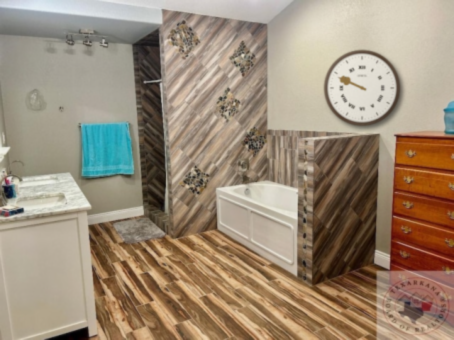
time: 9:49
